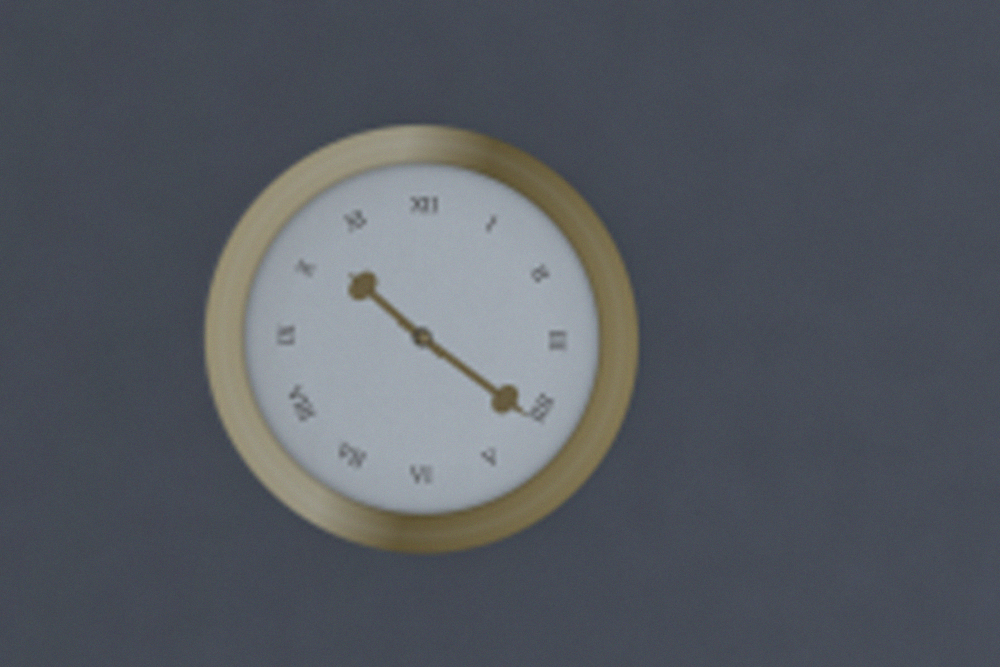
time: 10:21
